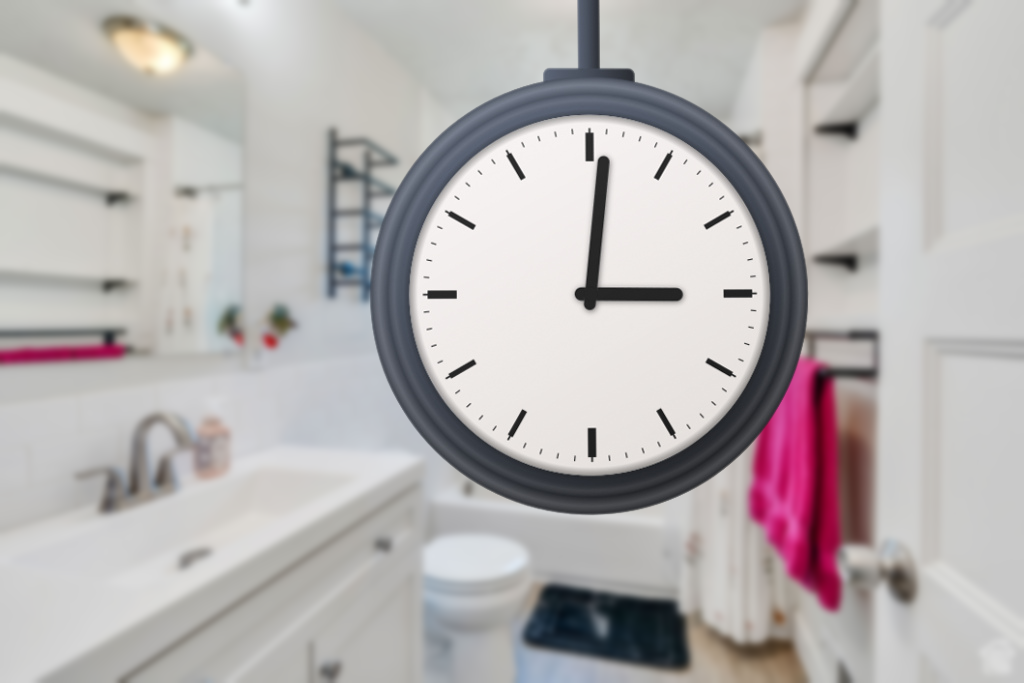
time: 3:01
